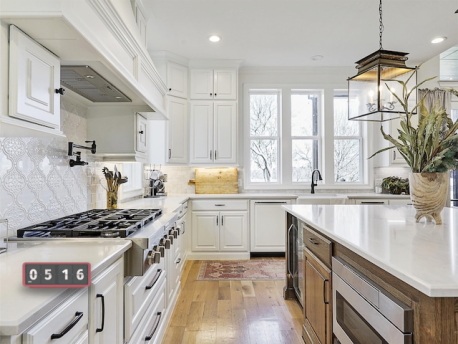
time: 5:16
